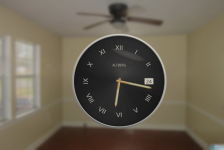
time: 6:17
